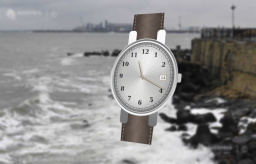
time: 11:19
